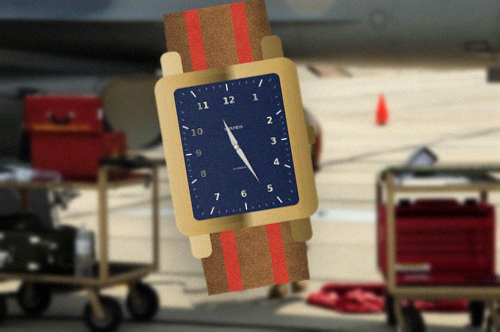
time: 11:26
